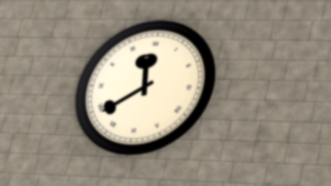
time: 11:39
